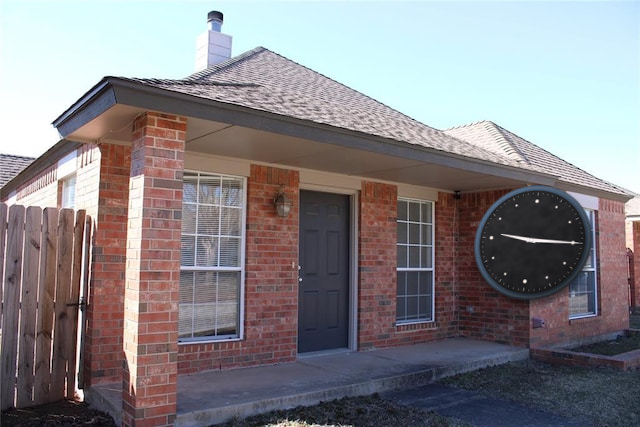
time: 9:15
